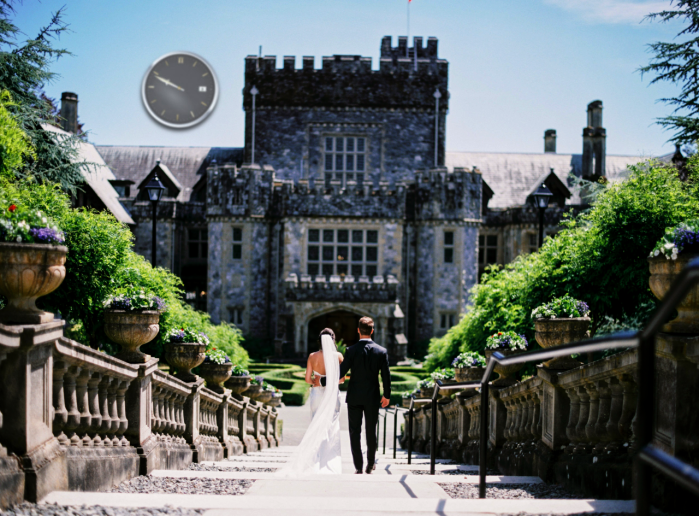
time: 9:49
